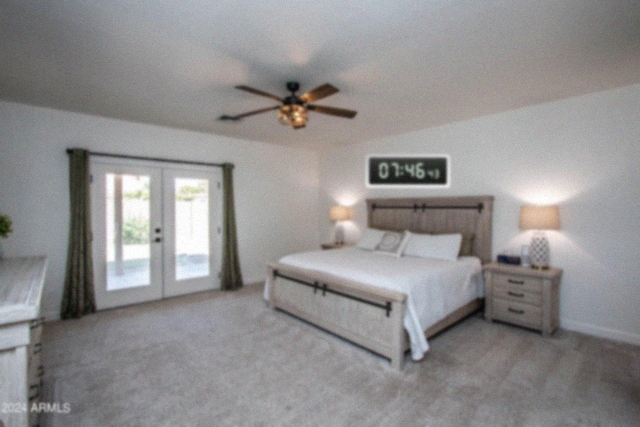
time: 7:46
